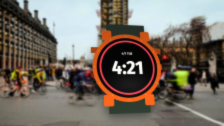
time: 4:21
